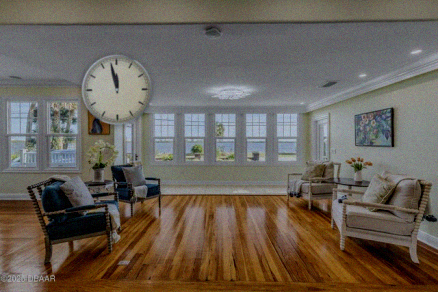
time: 11:58
